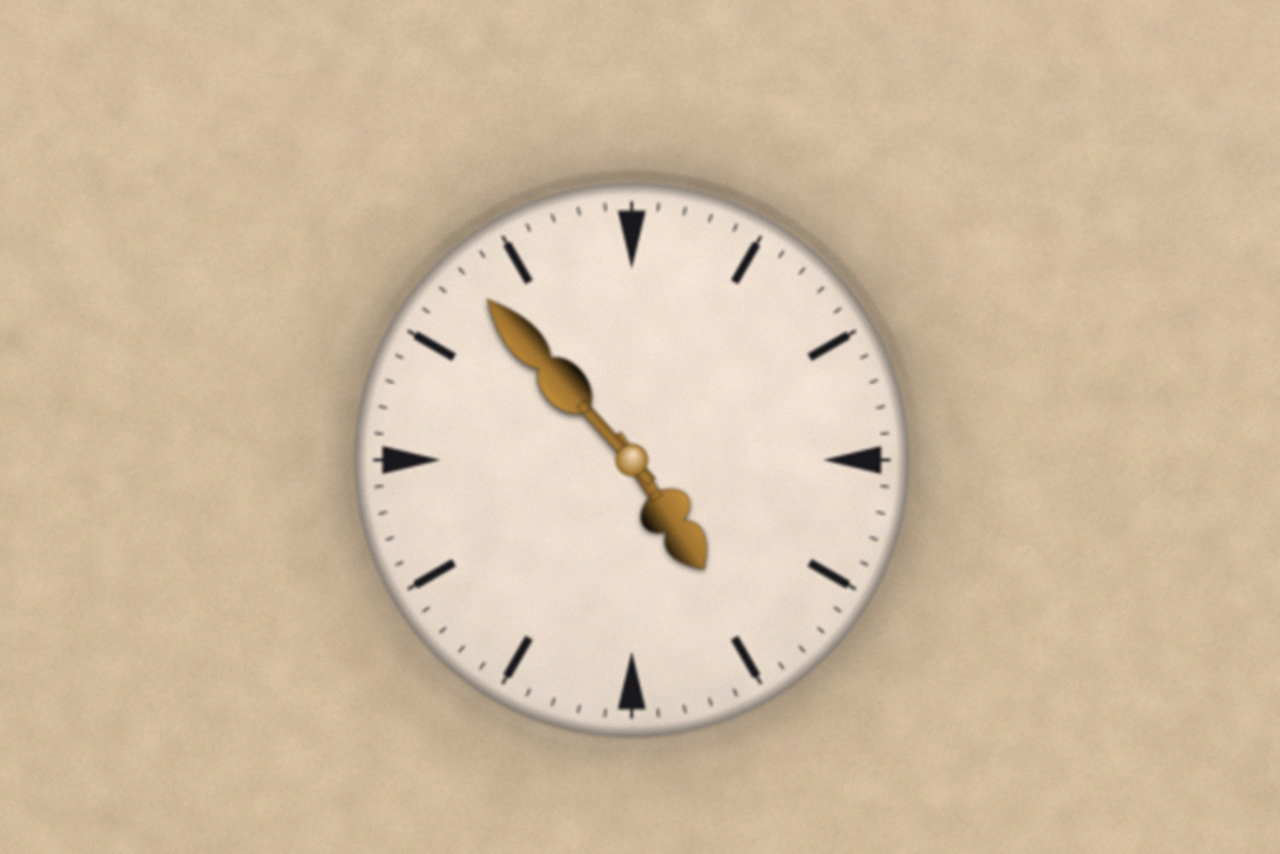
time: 4:53
